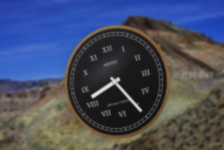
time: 8:25
